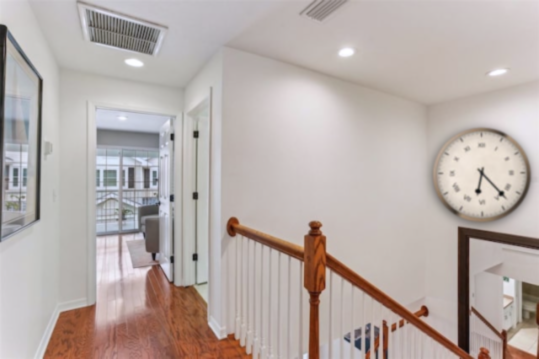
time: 6:23
